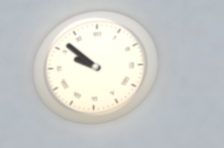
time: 9:52
